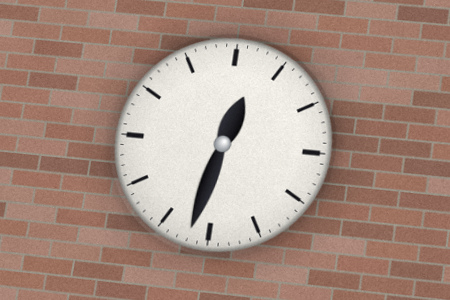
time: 12:32
